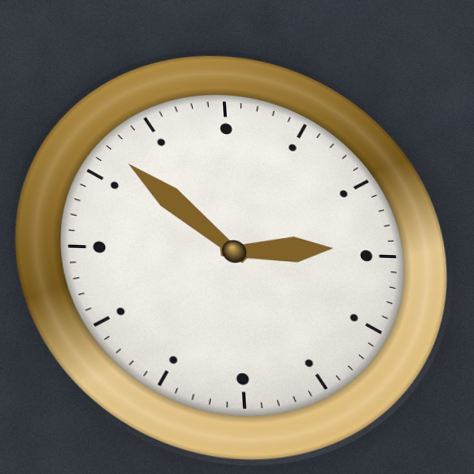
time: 2:52
